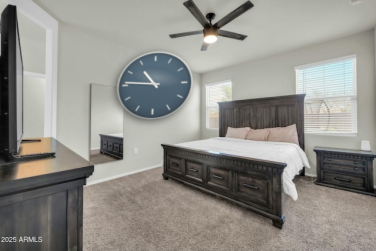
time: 10:46
